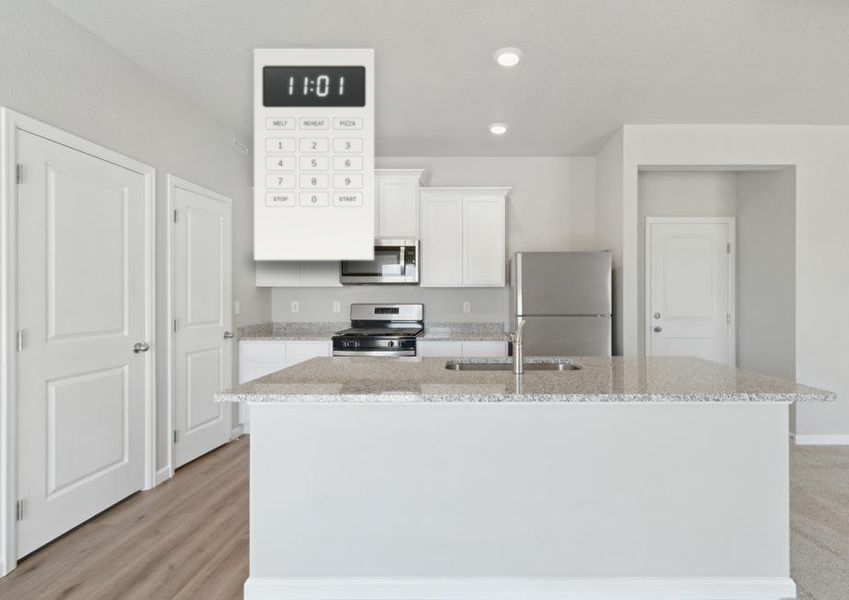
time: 11:01
